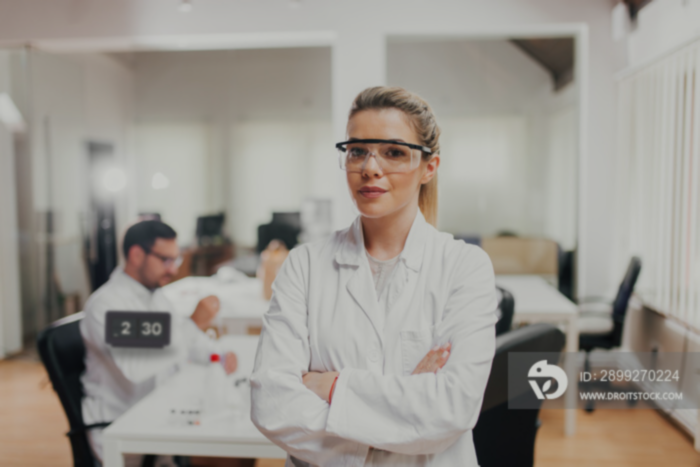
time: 2:30
